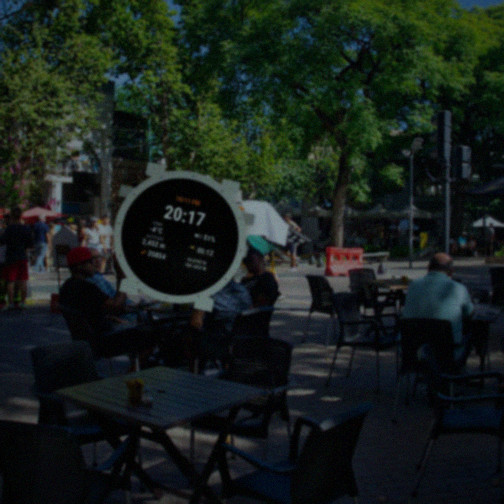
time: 20:17
